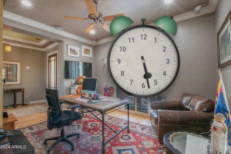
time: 5:28
